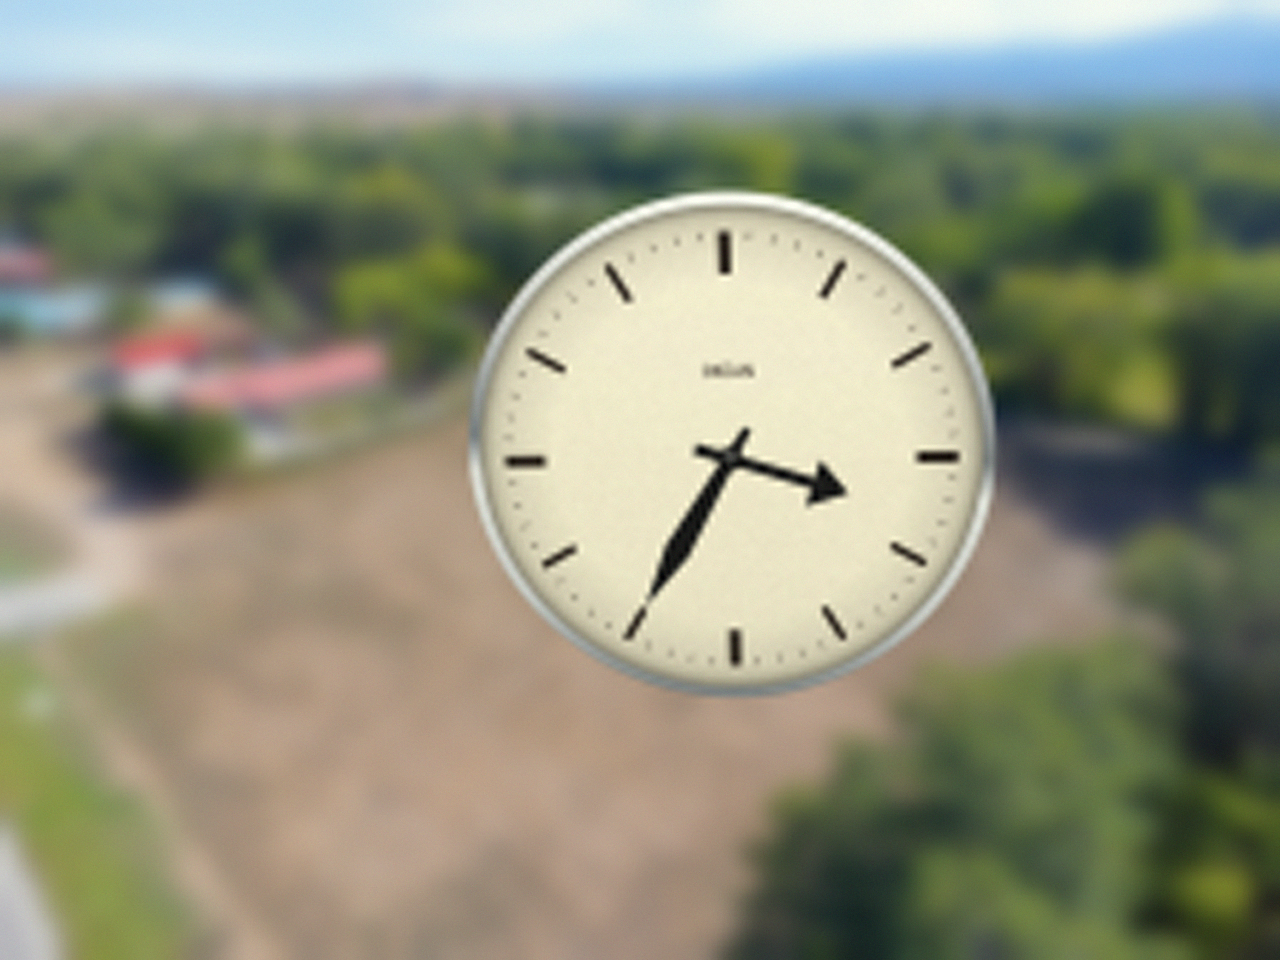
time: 3:35
